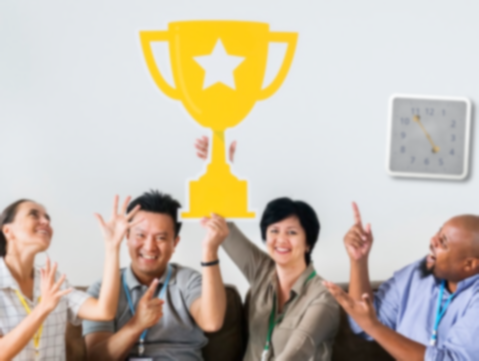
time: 4:54
